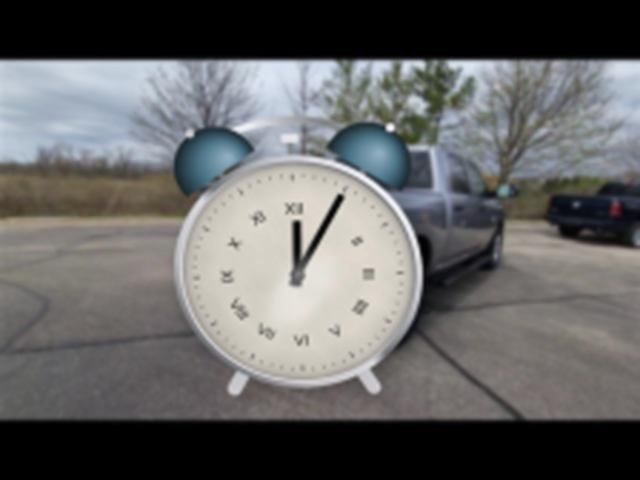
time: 12:05
